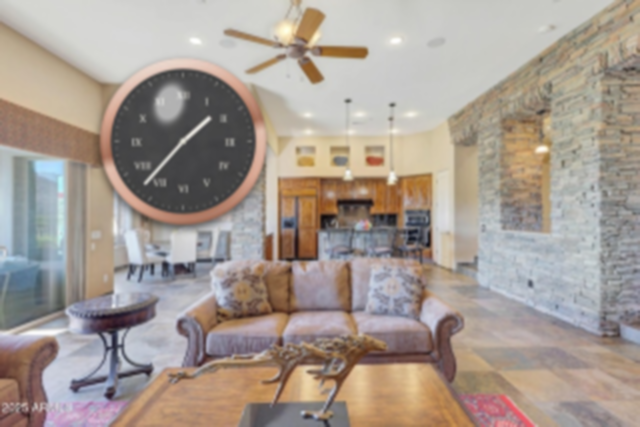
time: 1:37
